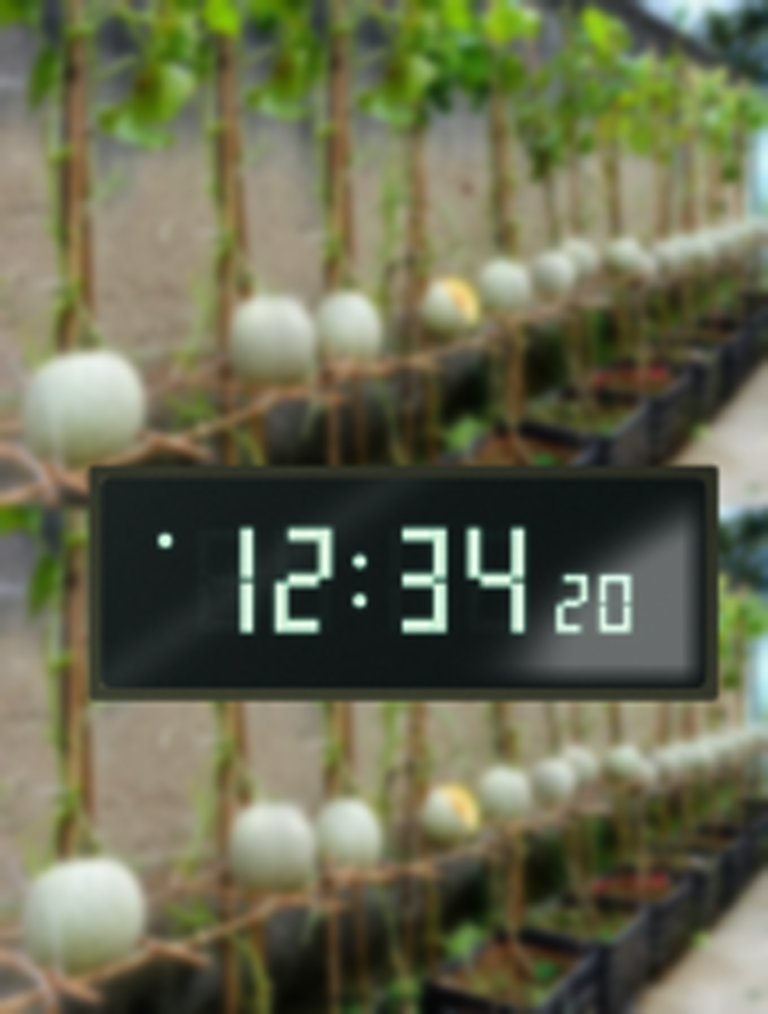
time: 12:34:20
